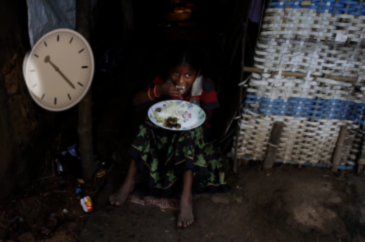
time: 10:22
